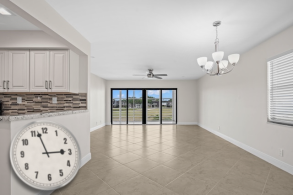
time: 2:57
